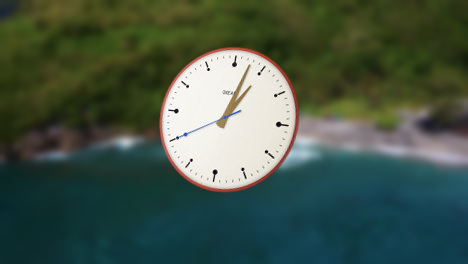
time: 1:02:40
